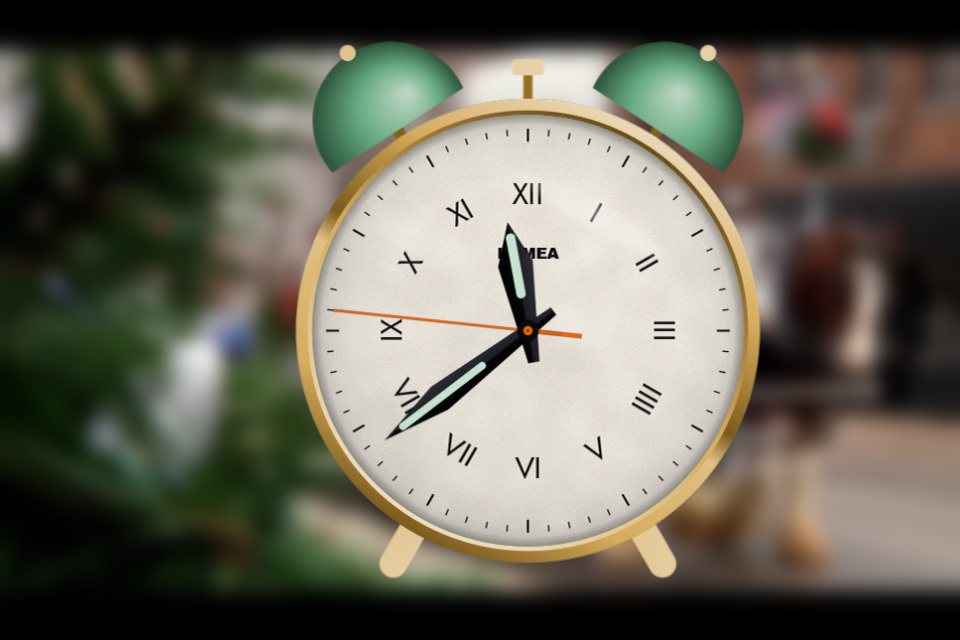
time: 11:38:46
